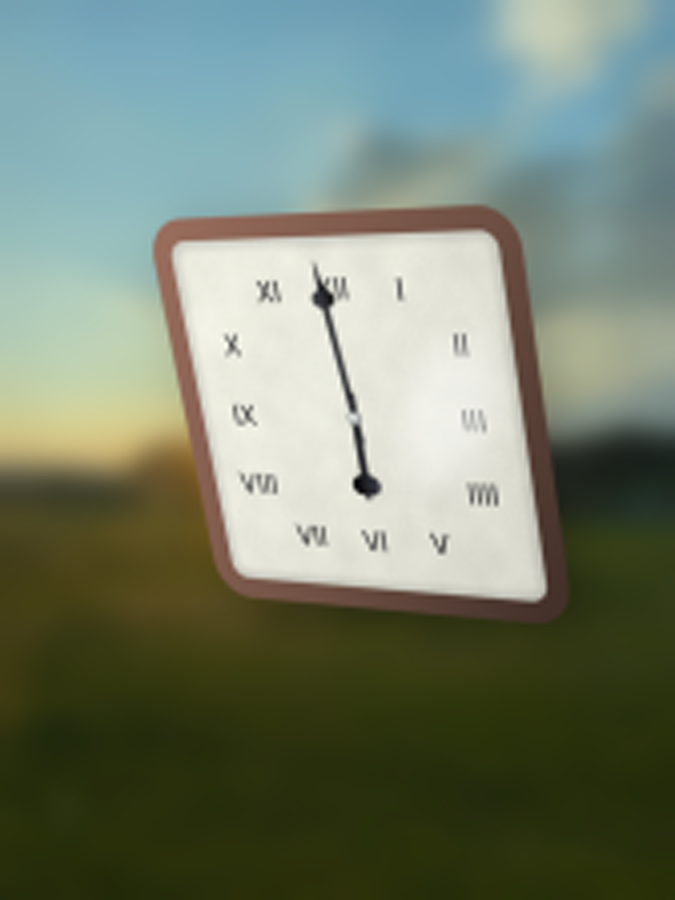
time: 5:59
